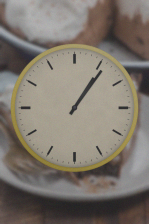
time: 1:06
